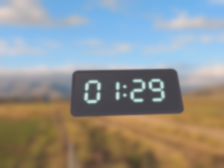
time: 1:29
